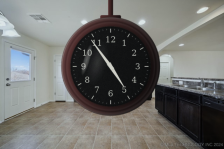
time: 4:54
